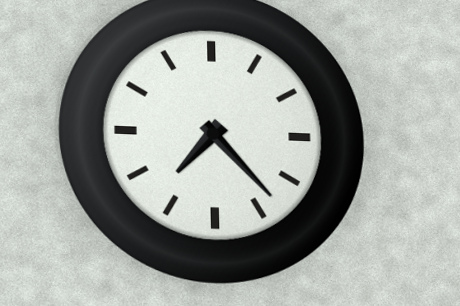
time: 7:23
